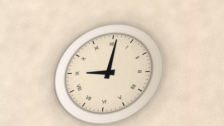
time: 9:01
